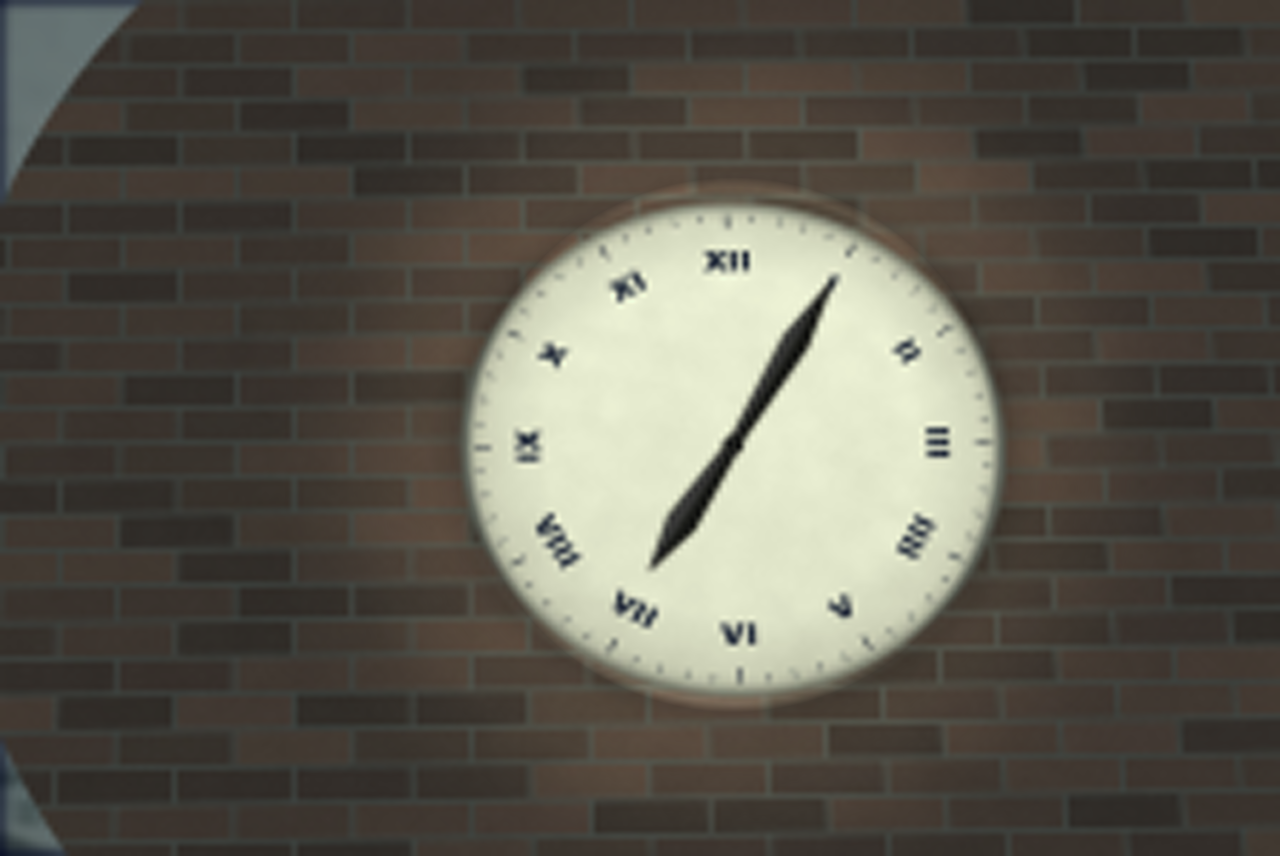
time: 7:05
